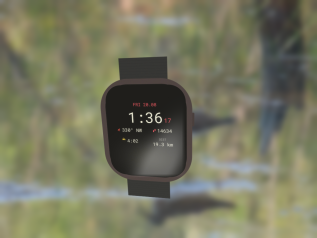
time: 1:36
